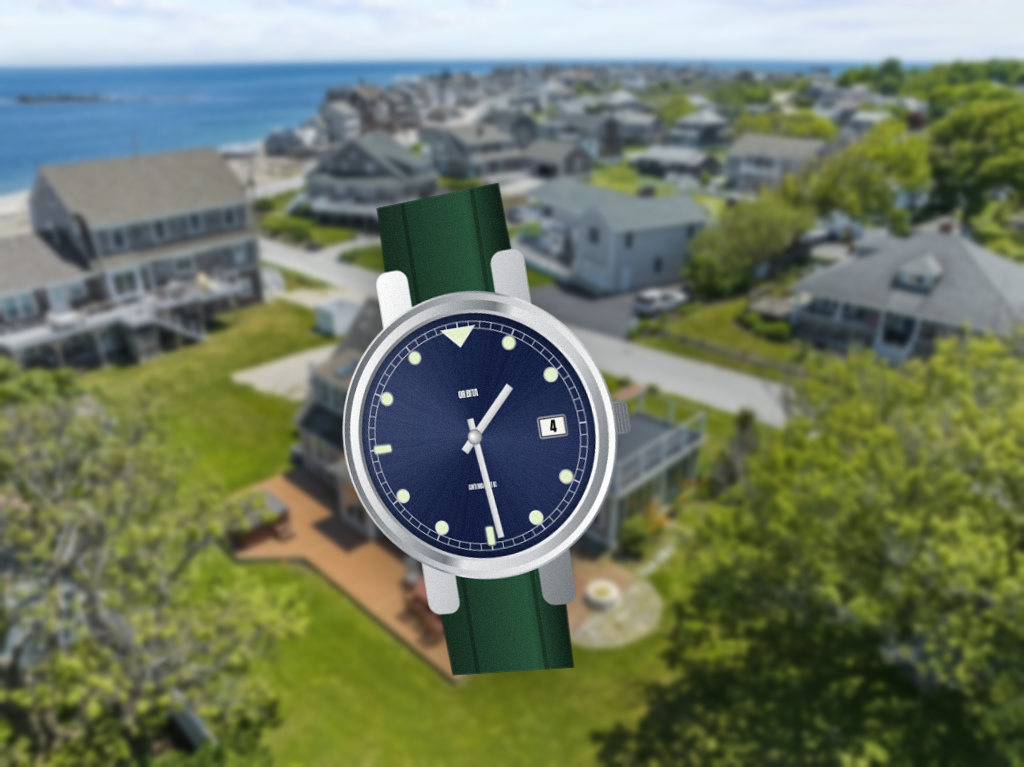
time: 1:29
